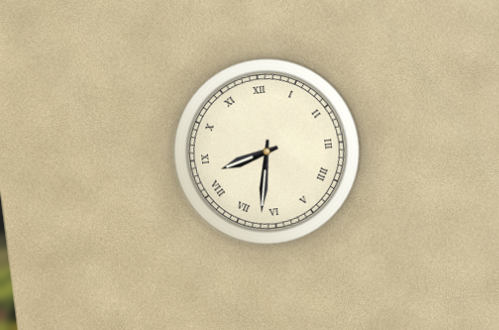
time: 8:32
